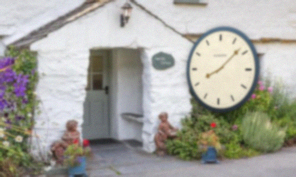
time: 8:08
